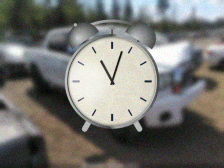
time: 11:03
